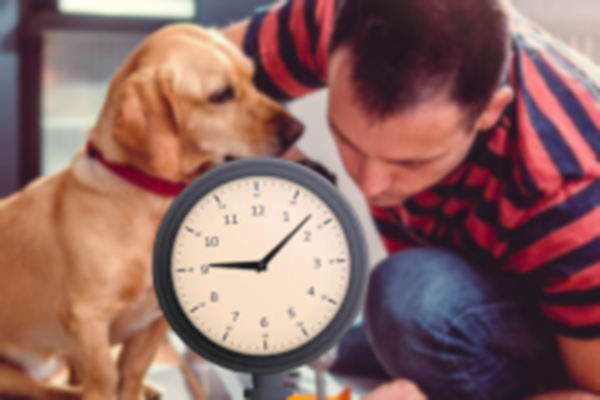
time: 9:08
